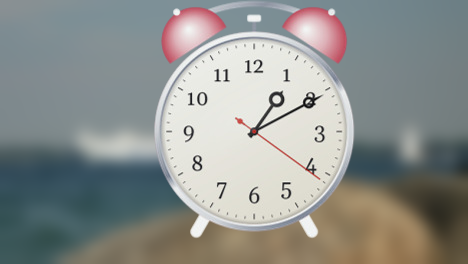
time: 1:10:21
